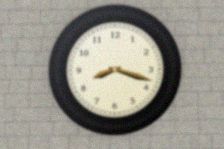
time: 8:18
